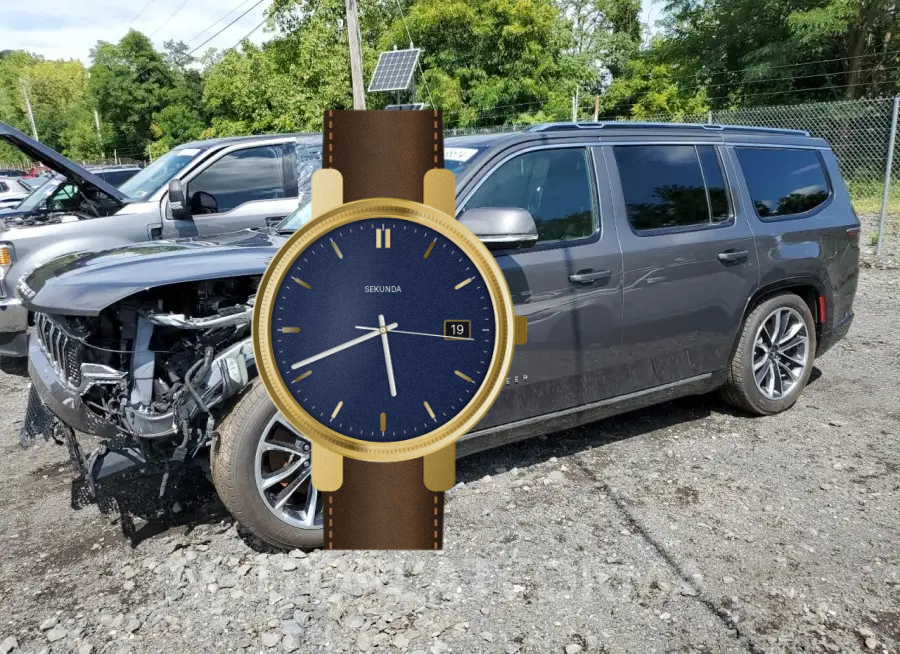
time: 5:41:16
